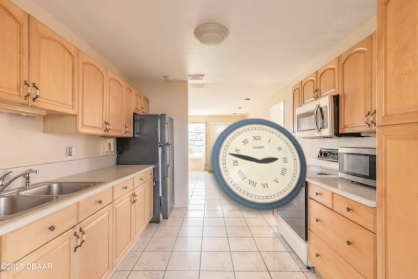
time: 2:48
